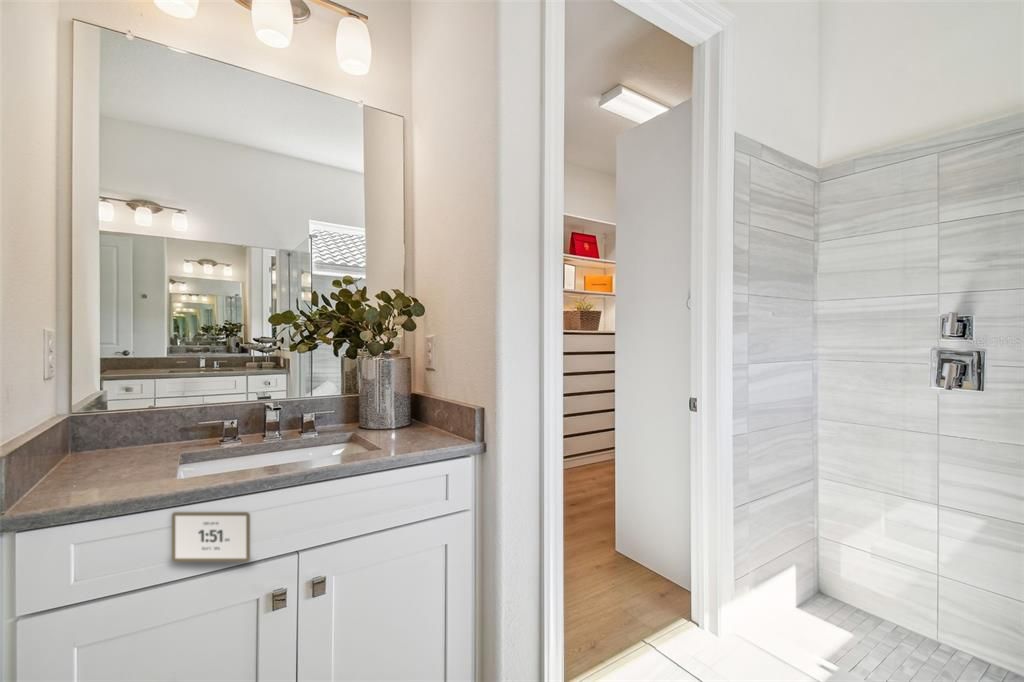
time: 1:51
